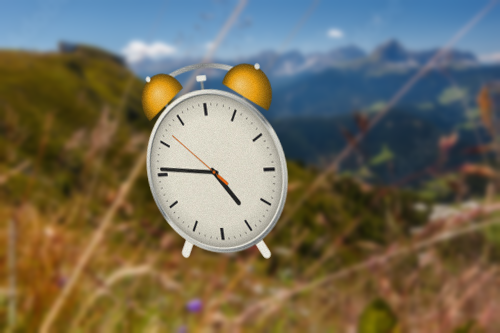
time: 4:45:52
